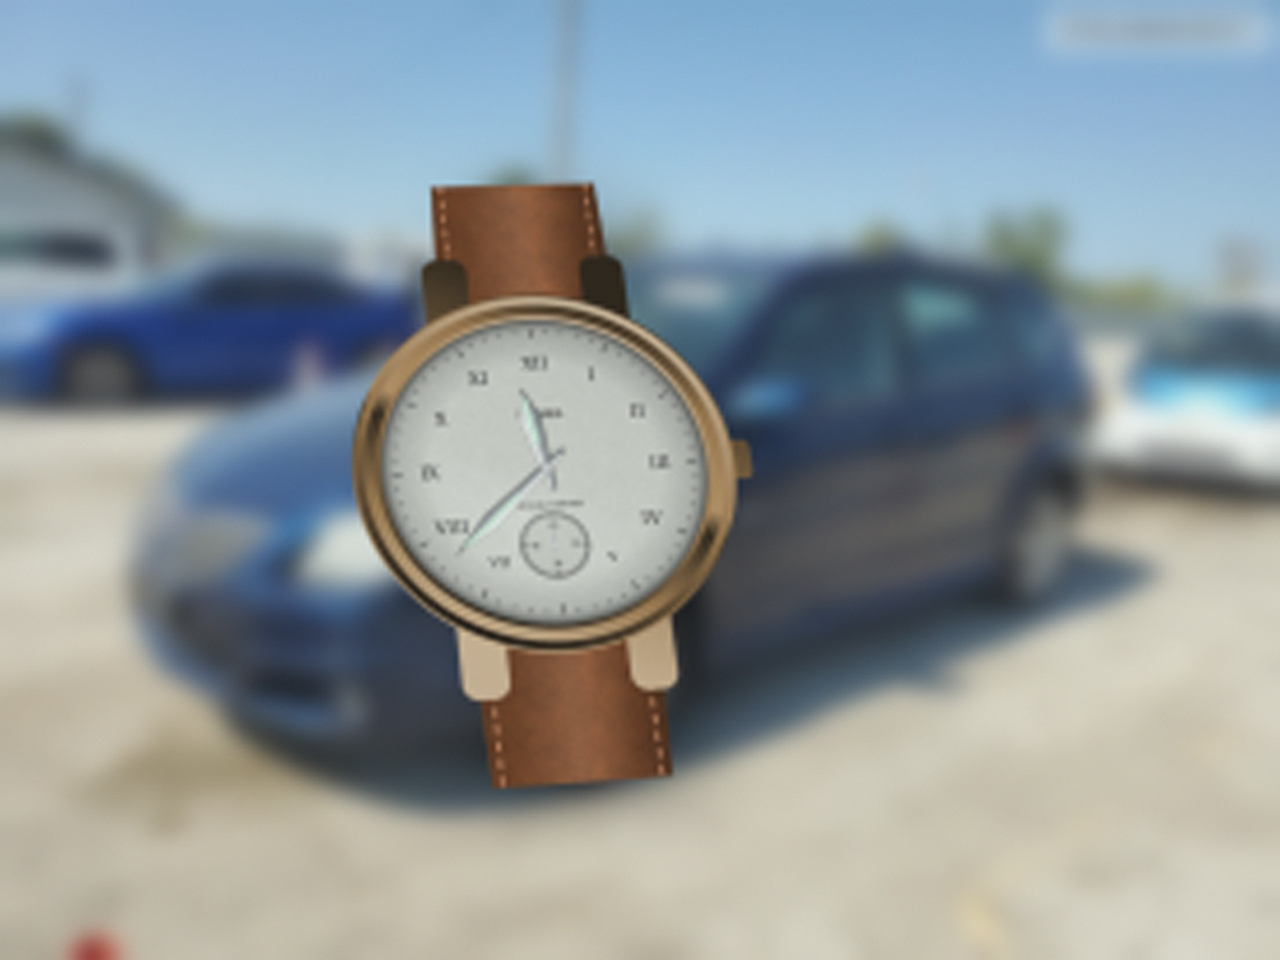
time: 11:38
